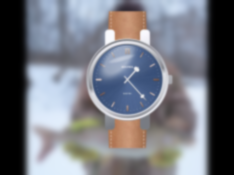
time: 1:23
